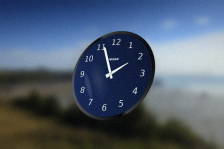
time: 1:56
